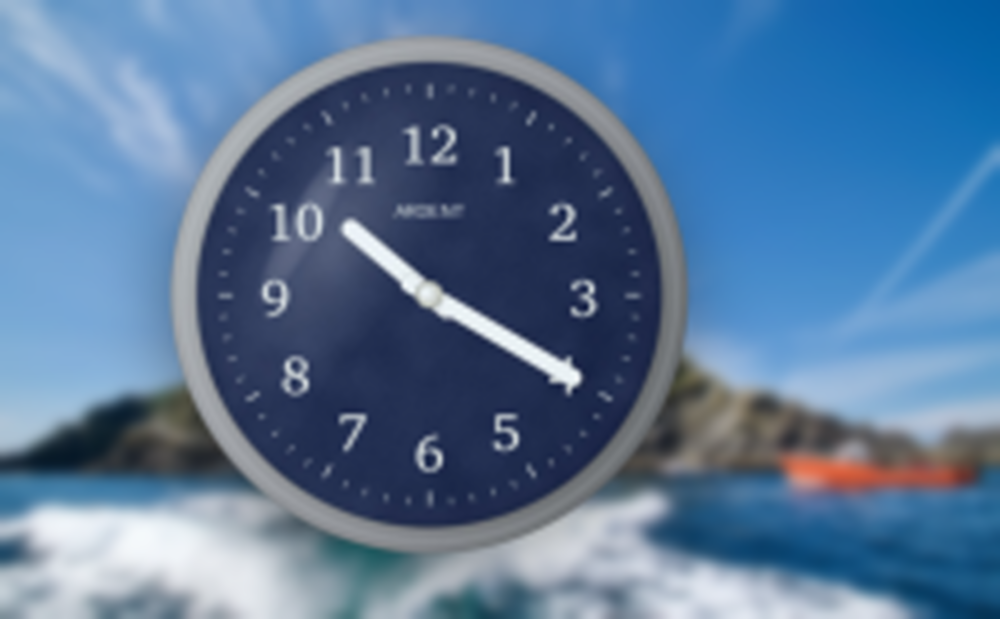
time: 10:20
